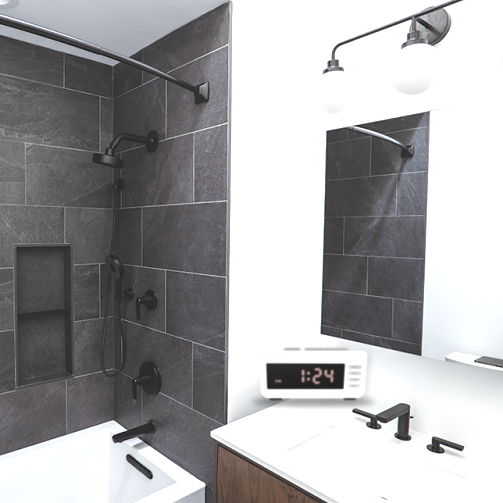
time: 1:24
